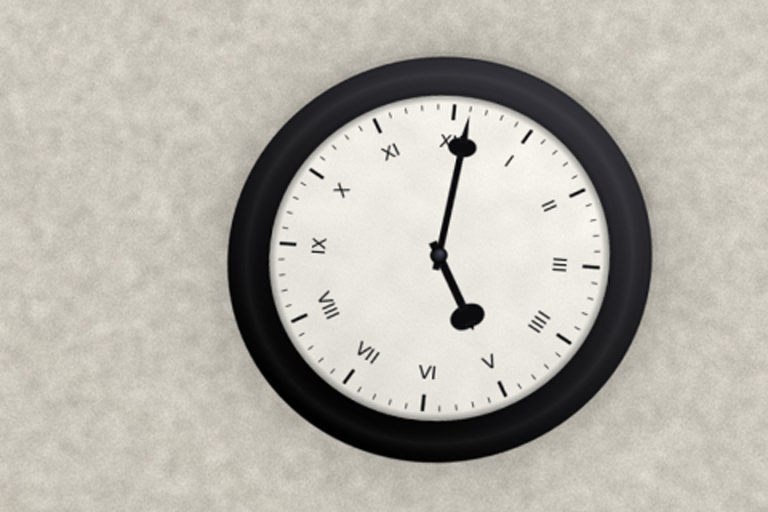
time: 5:01
